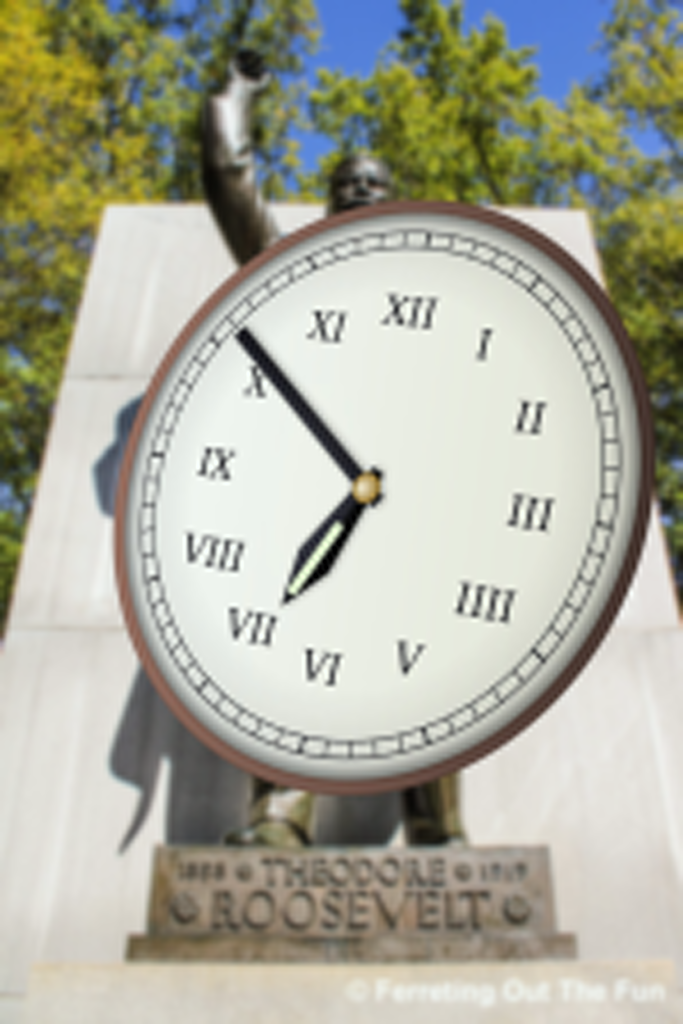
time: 6:51
